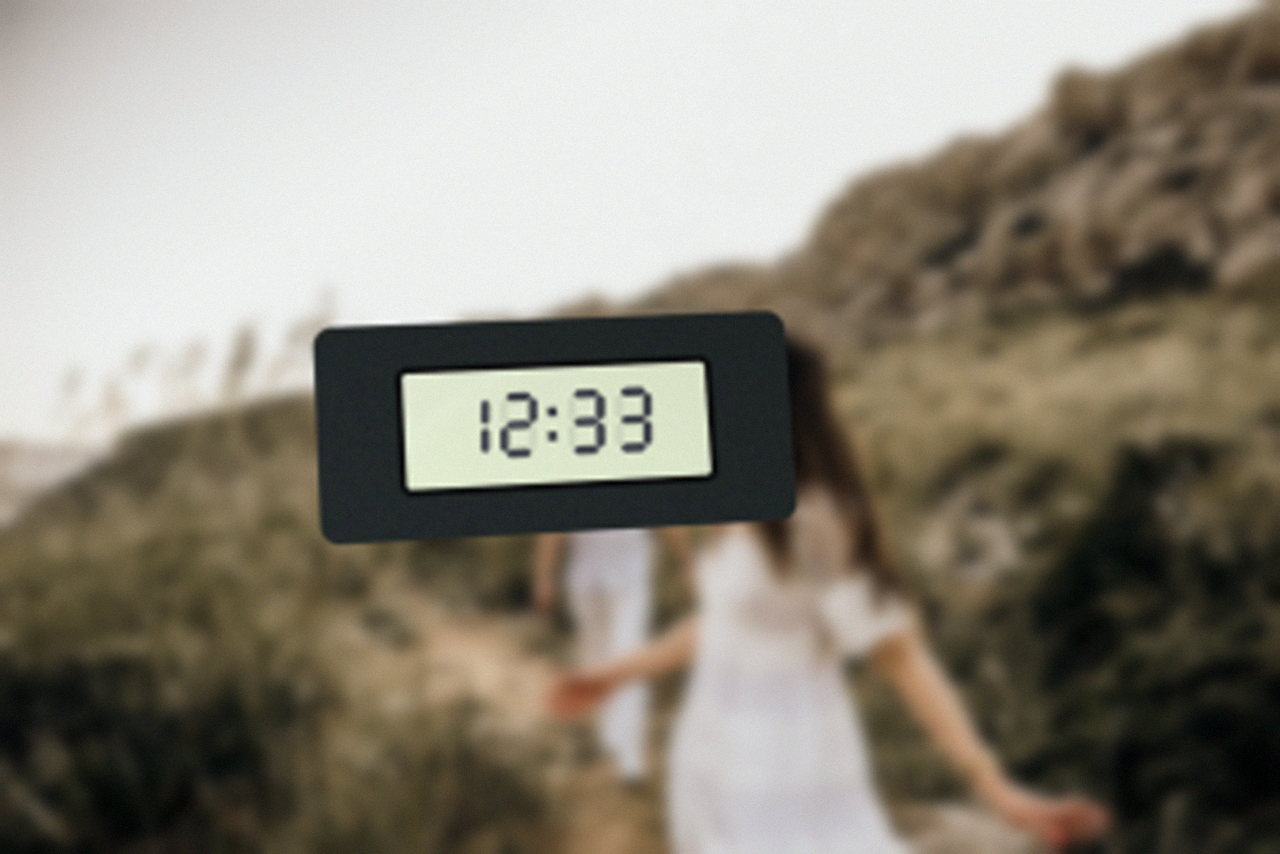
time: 12:33
